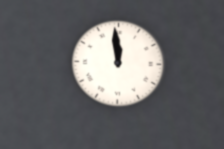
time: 11:59
